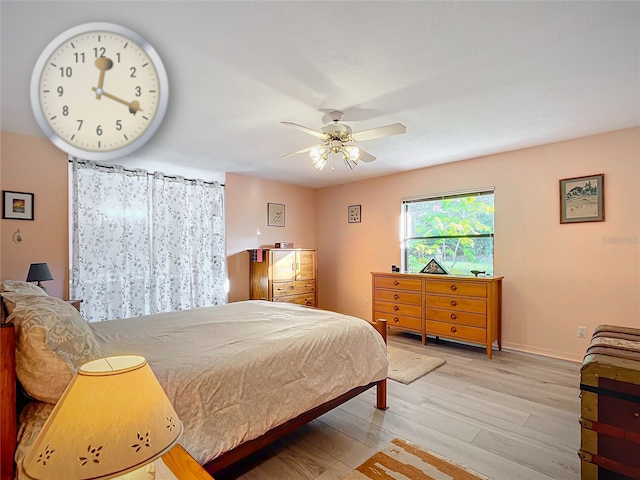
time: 12:19
